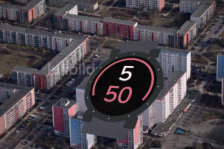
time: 5:50
